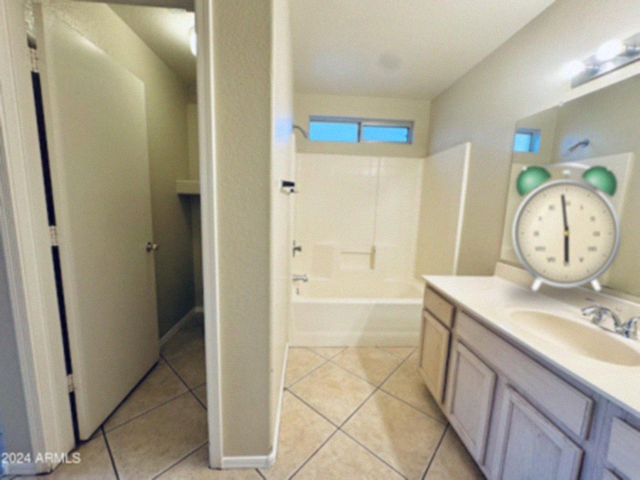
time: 5:59
